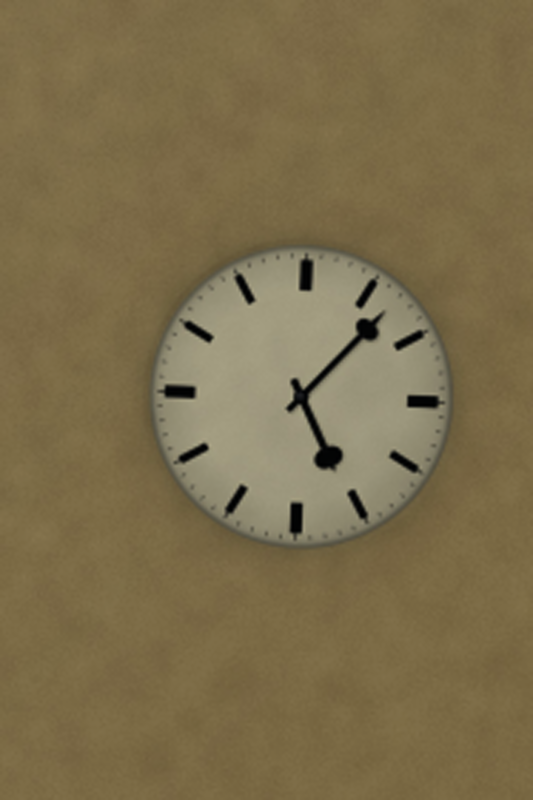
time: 5:07
